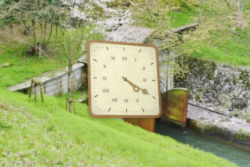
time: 4:20
